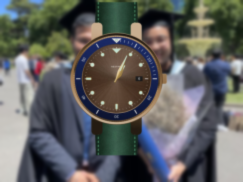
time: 1:04
